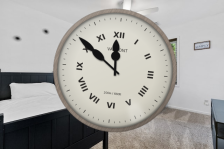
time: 11:51
